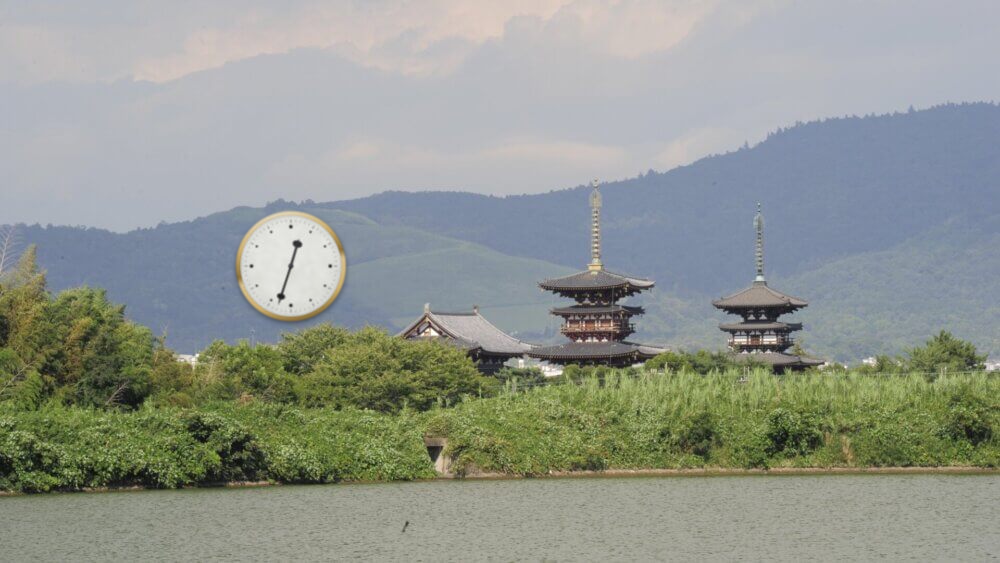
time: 12:33
